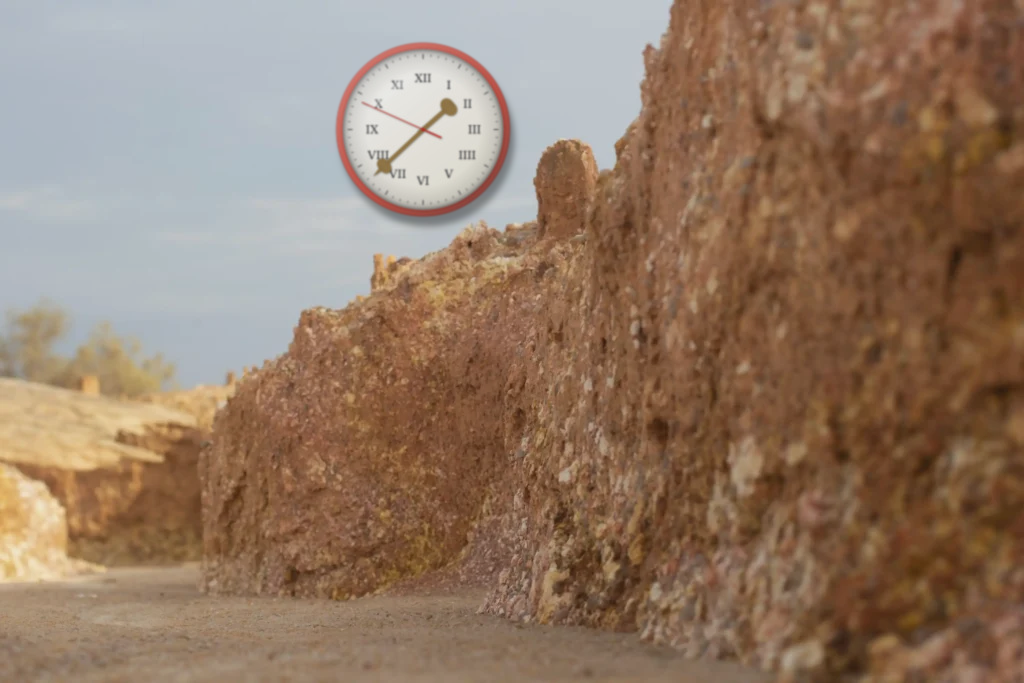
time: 1:37:49
